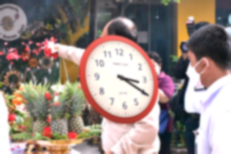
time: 3:20
